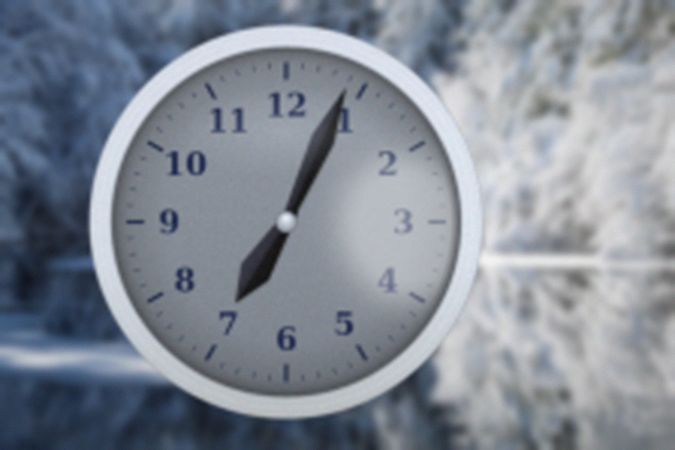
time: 7:04
